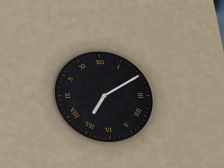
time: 7:10
